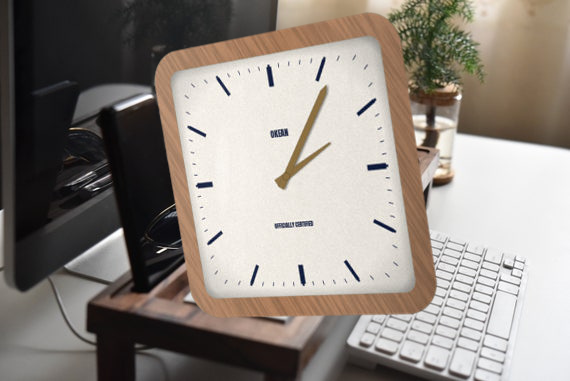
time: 2:06
